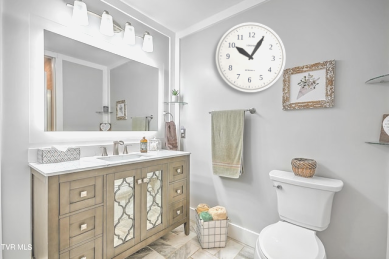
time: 10:05
